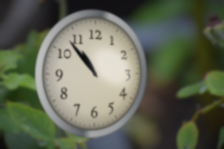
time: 10:53
